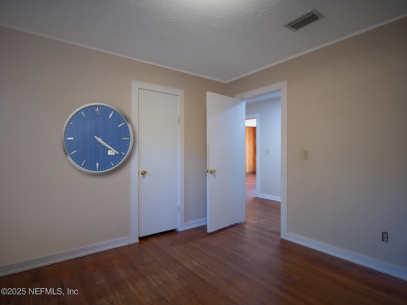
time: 4:21
